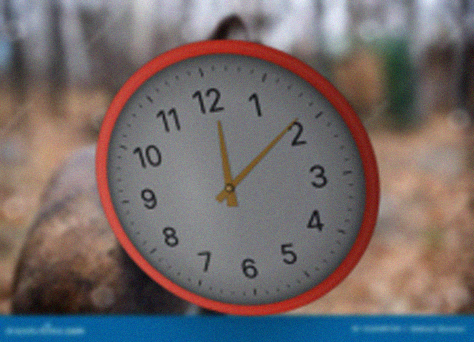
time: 12:09
